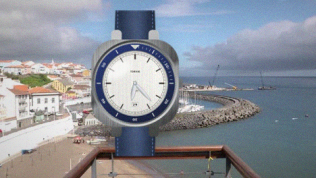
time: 6:23
